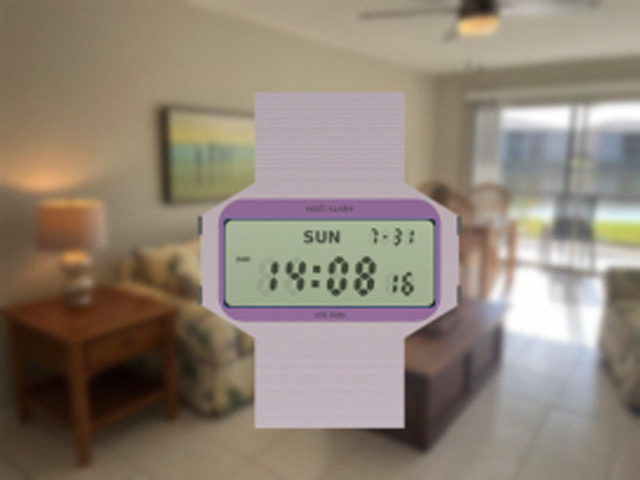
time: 14:08:16
